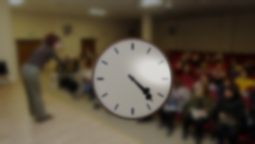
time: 4:23
